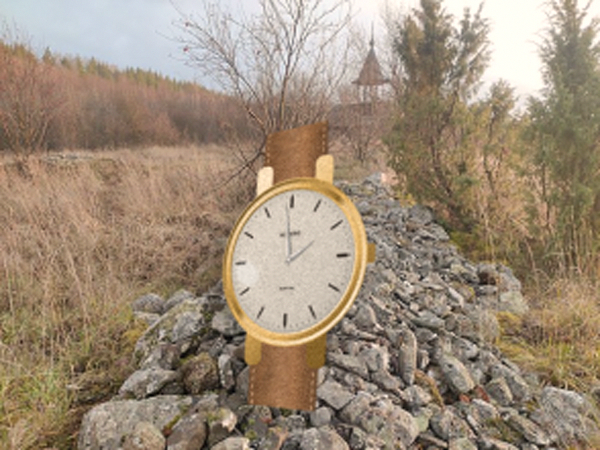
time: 1:59
